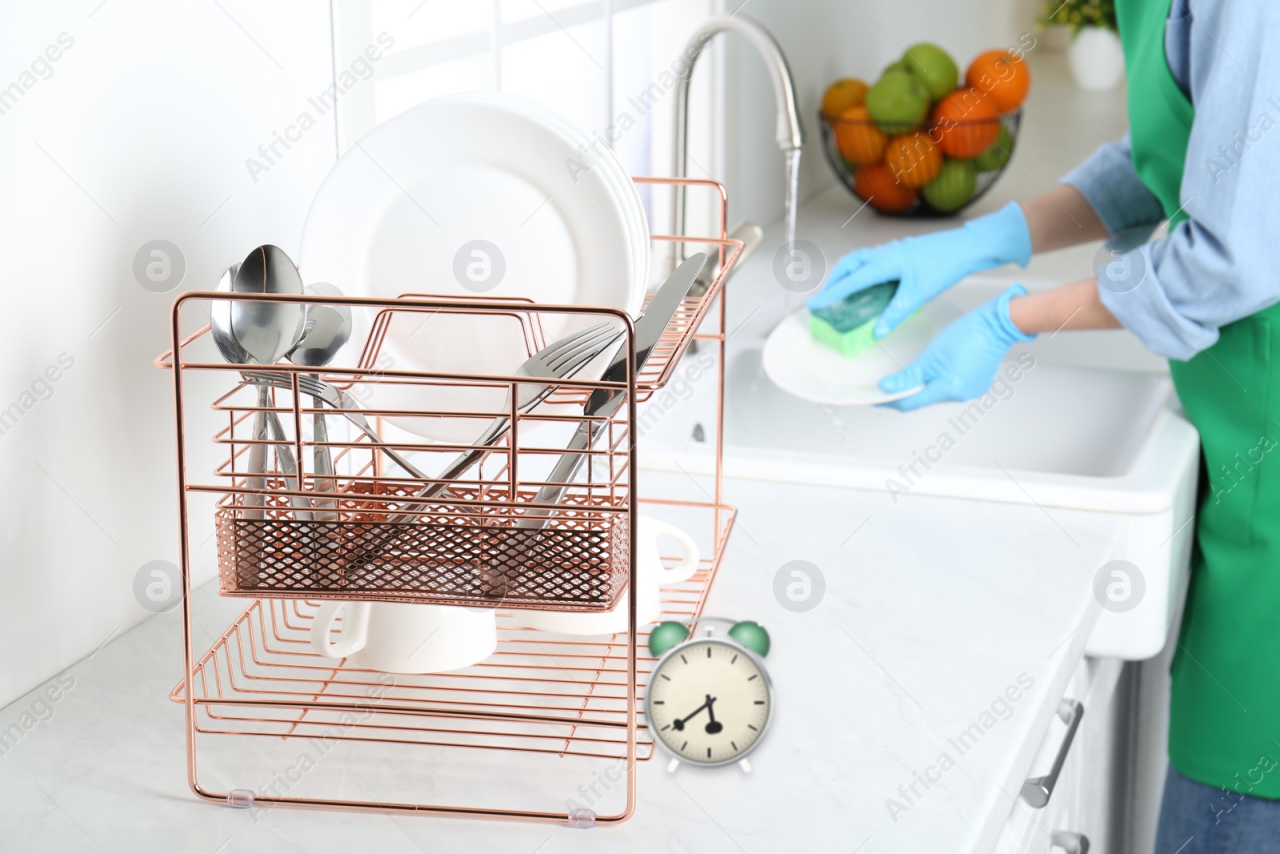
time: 5:39
